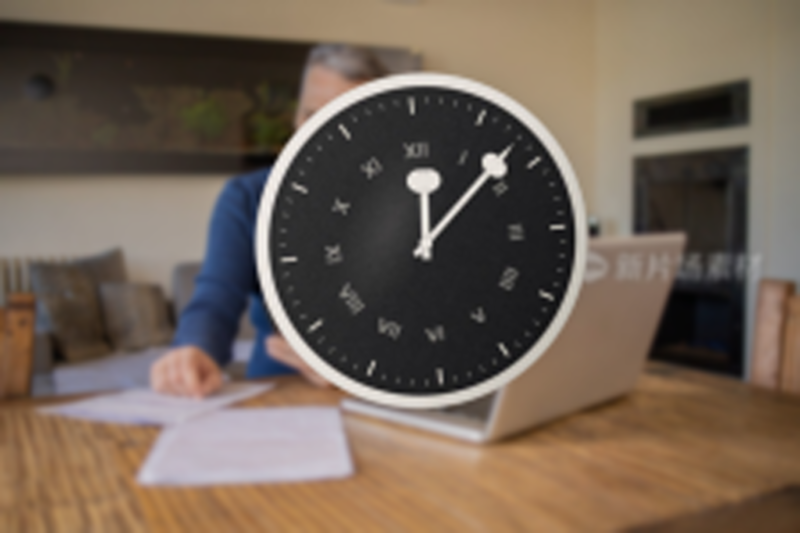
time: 12:08
